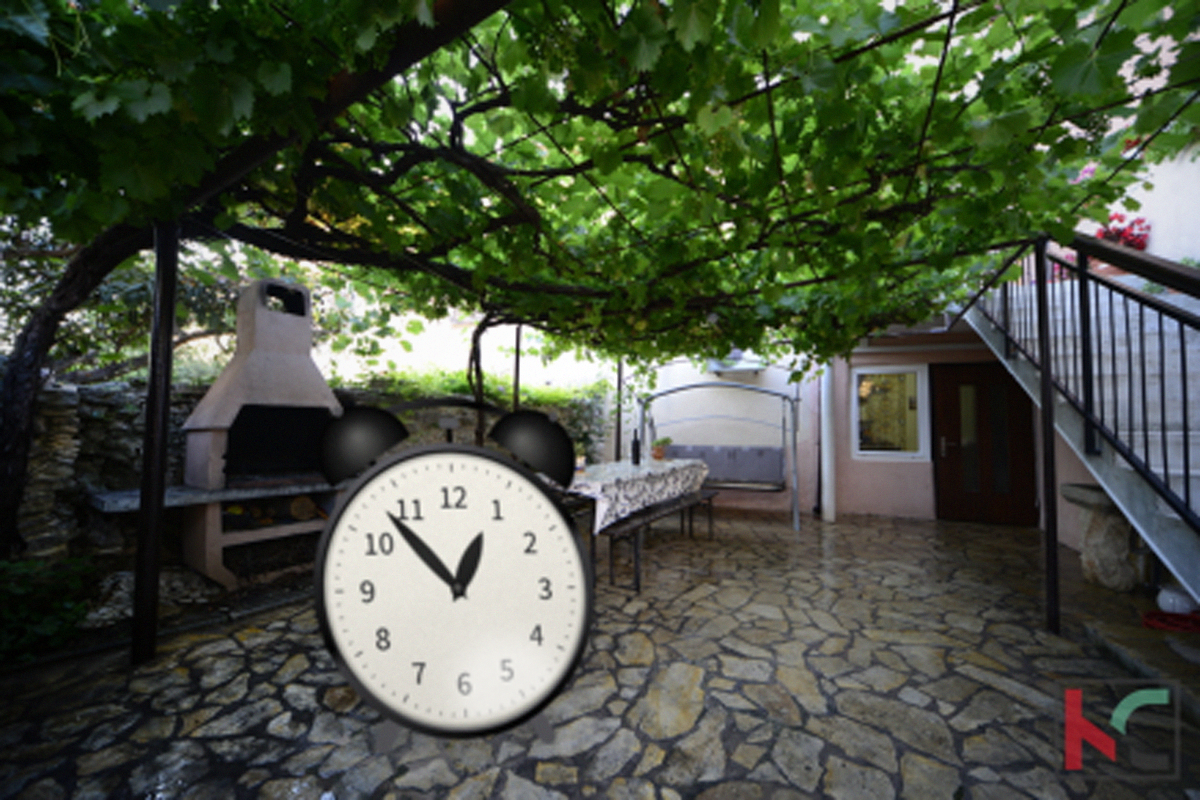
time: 12:53
